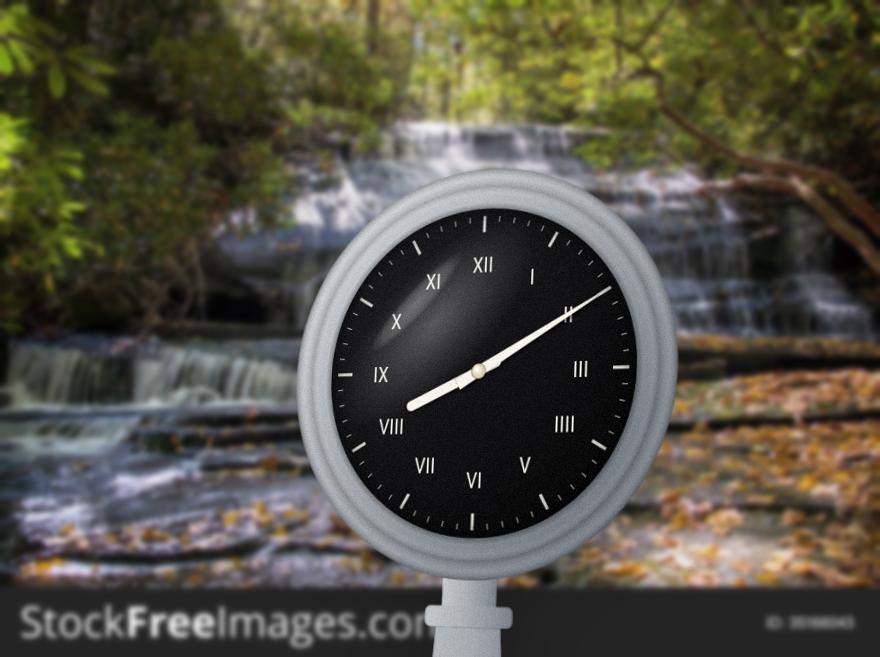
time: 8:10
